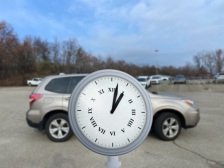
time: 1:02
